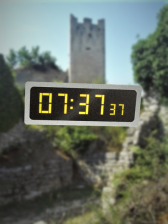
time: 7:37:37
